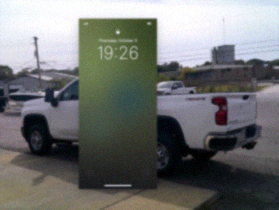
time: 19:26
